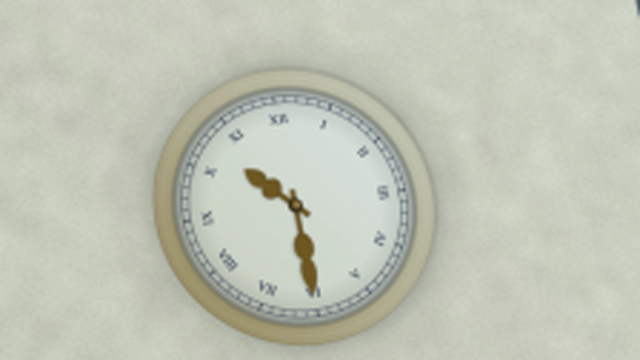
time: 10:30
